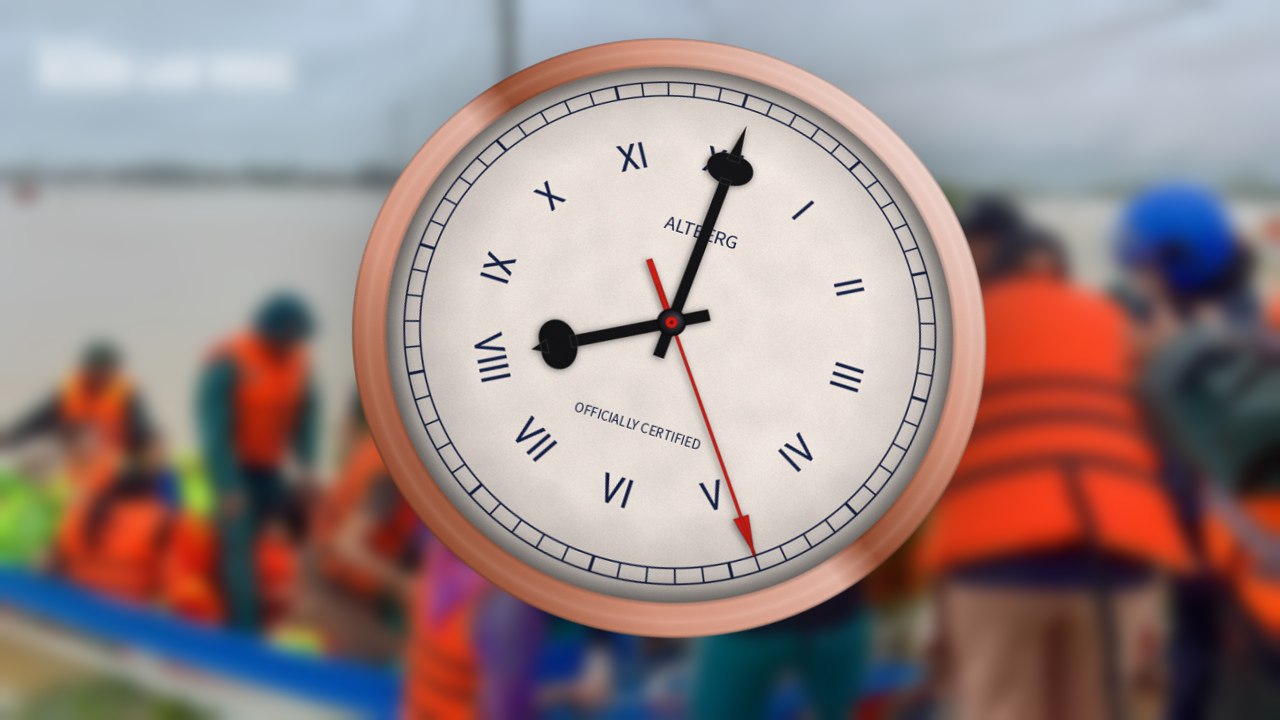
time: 8:00:24
